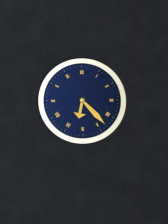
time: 6:23
